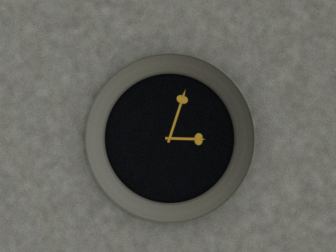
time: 3:03
